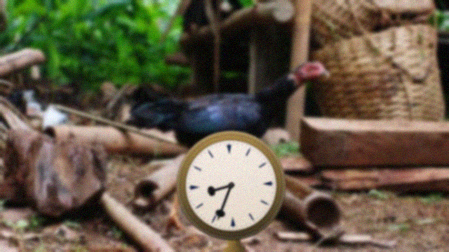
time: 8:34
